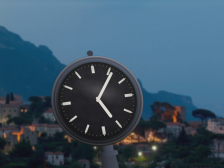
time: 5:06
